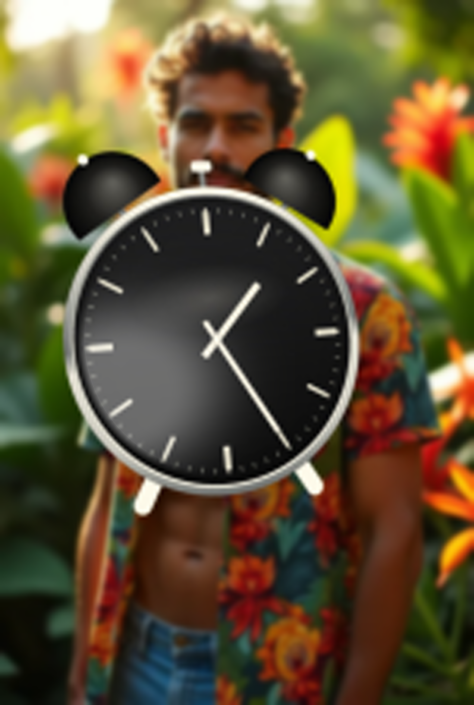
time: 1:25
